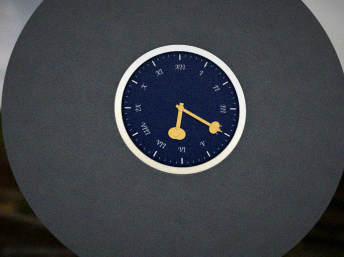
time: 6:20
